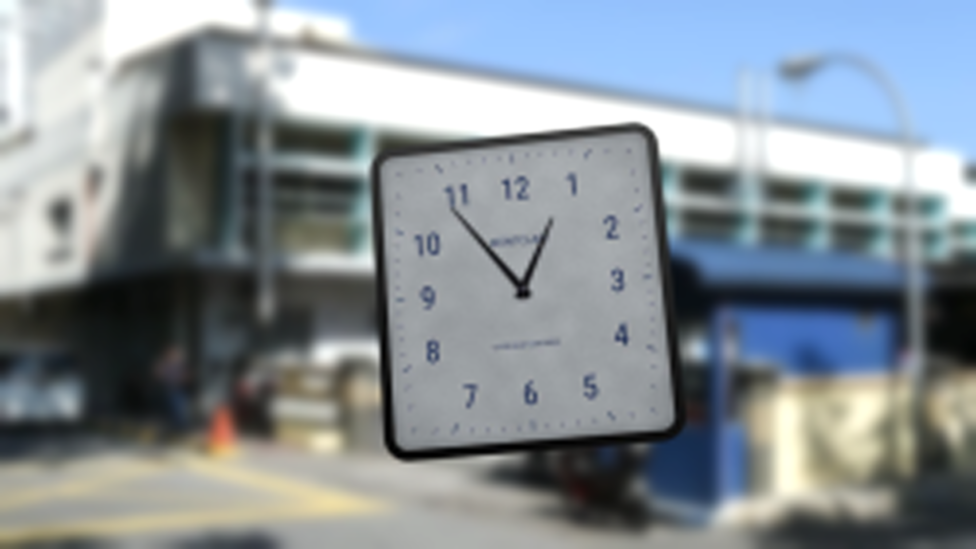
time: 12:54
